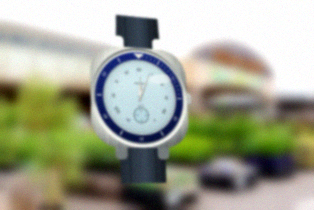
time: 12:04
